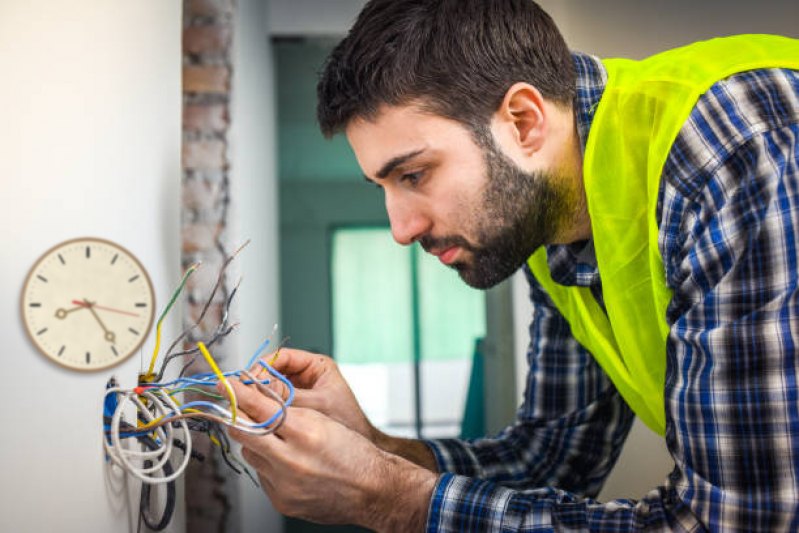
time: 8:24:17
